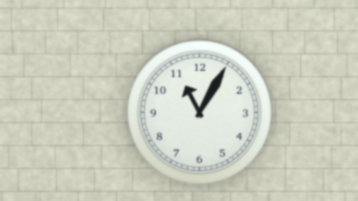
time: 11:05
